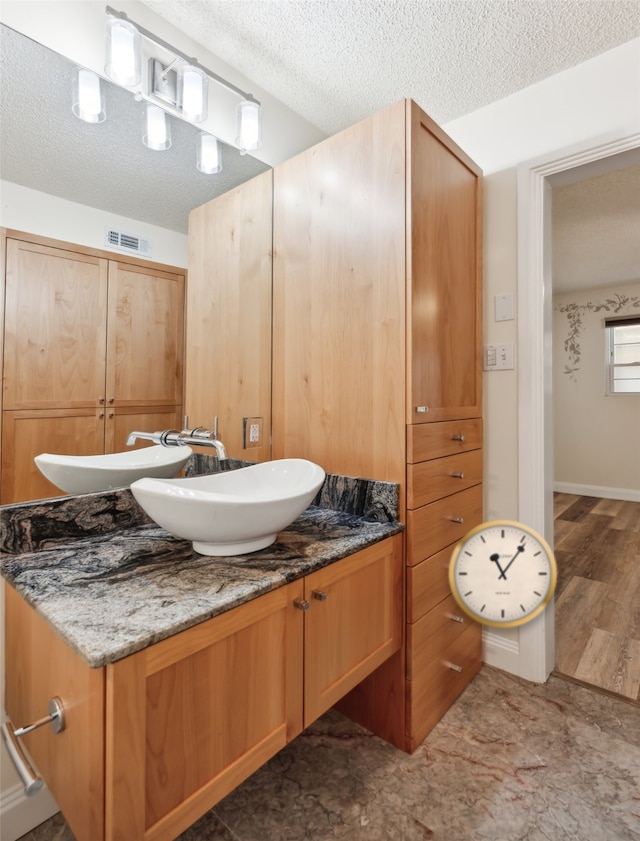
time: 11:06
